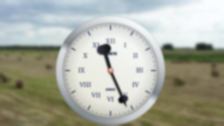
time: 11:26
